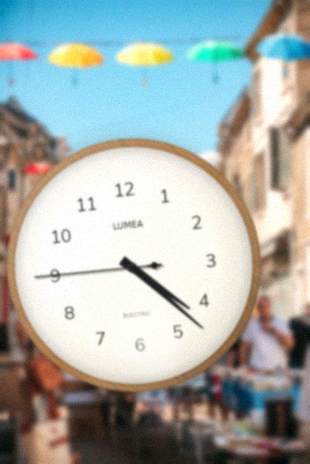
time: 4:22:45
